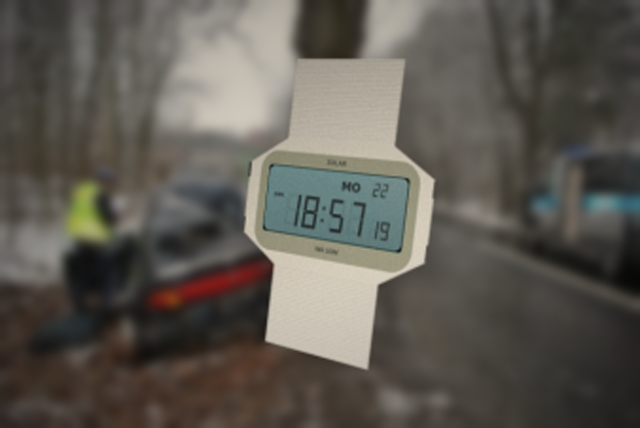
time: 18:57:19
